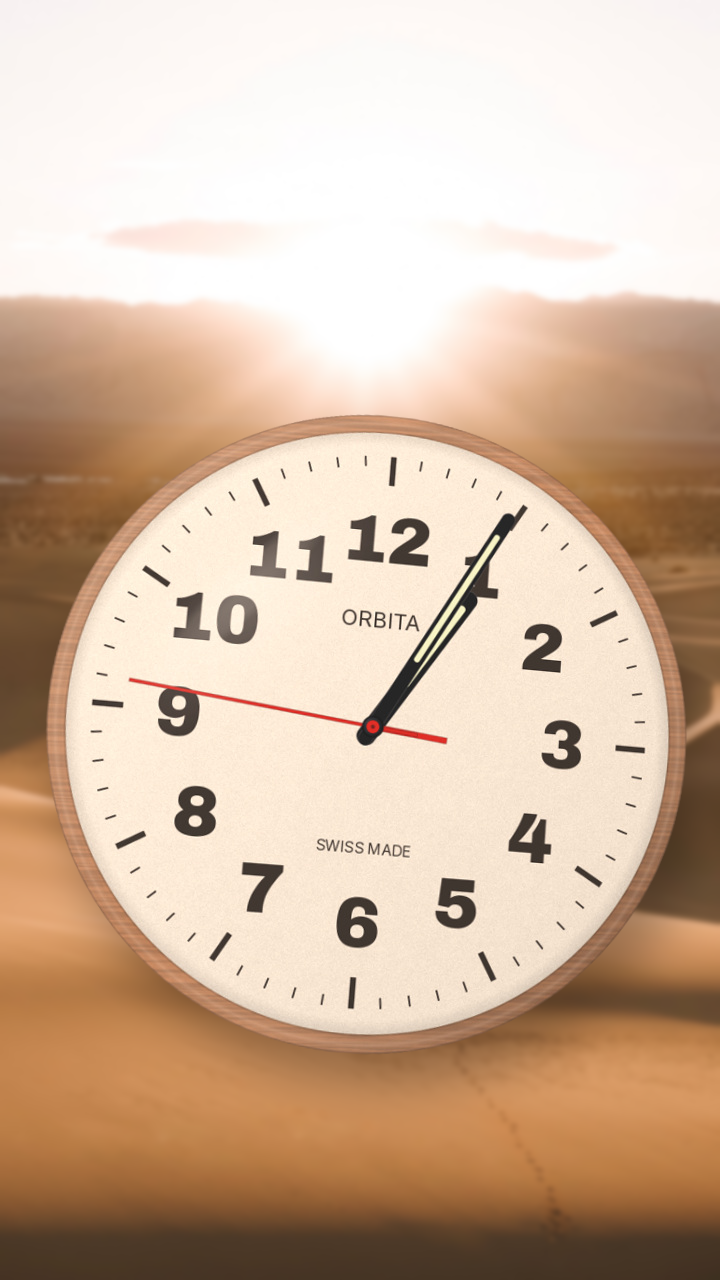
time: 1:04:46
